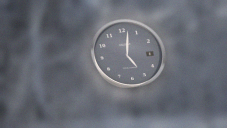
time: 5:02
